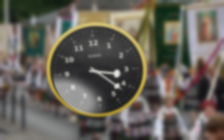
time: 3:22
